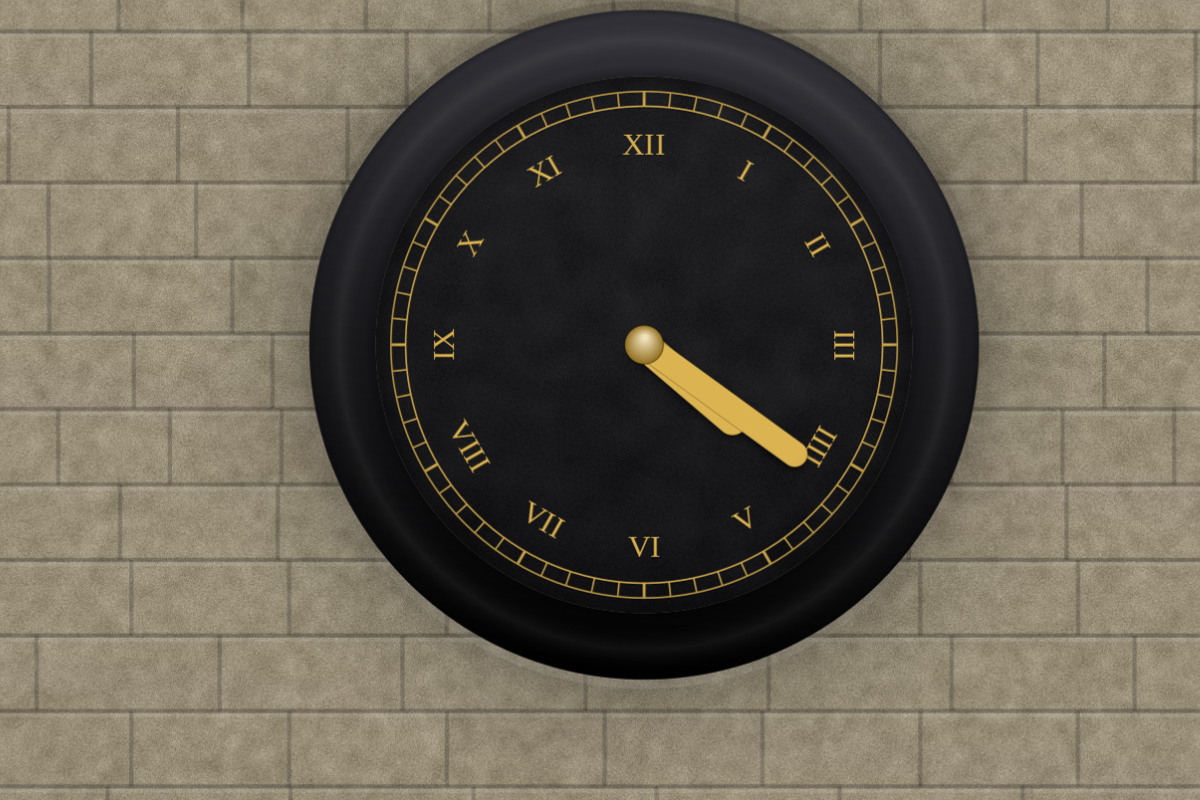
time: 4:21
